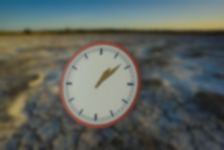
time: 1:08
